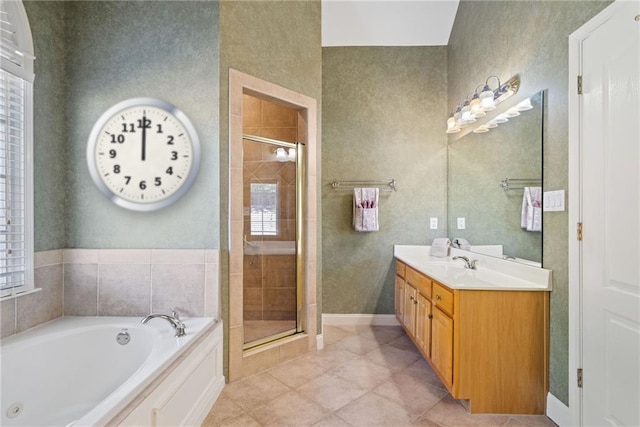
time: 12:00
